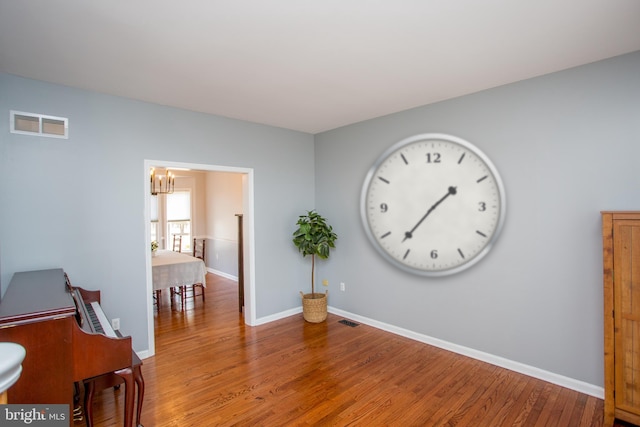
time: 1:37
